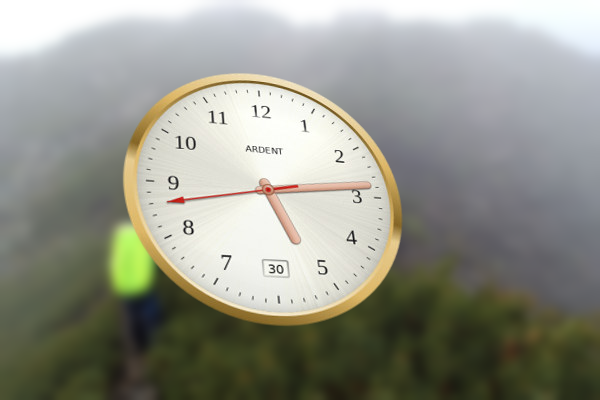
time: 5:13:43
